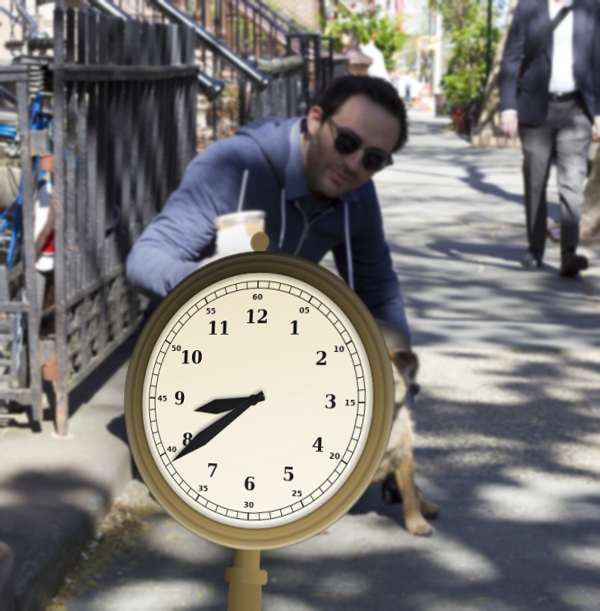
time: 8:39
